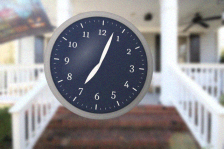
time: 7:03
